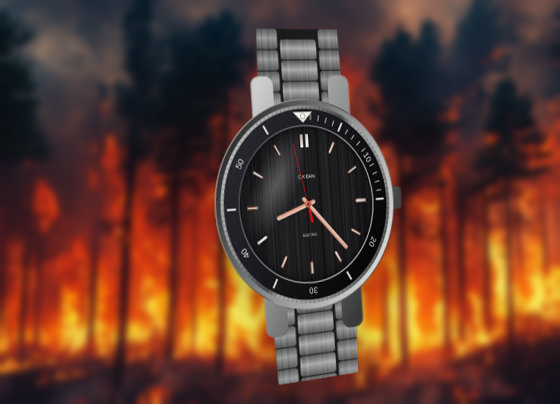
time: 8:22:58
